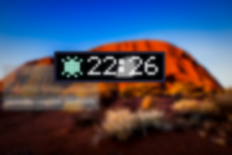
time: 22:26
